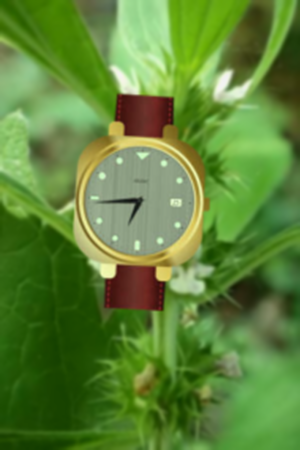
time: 6:44
